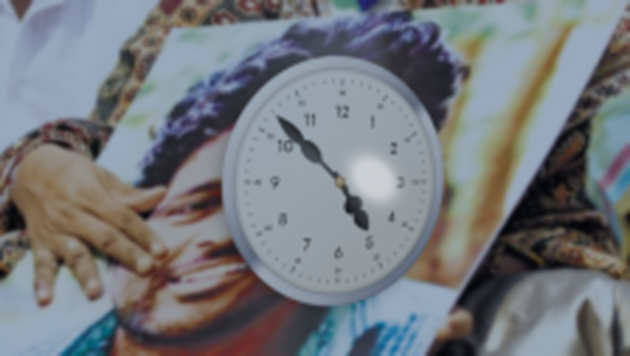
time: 4:52
